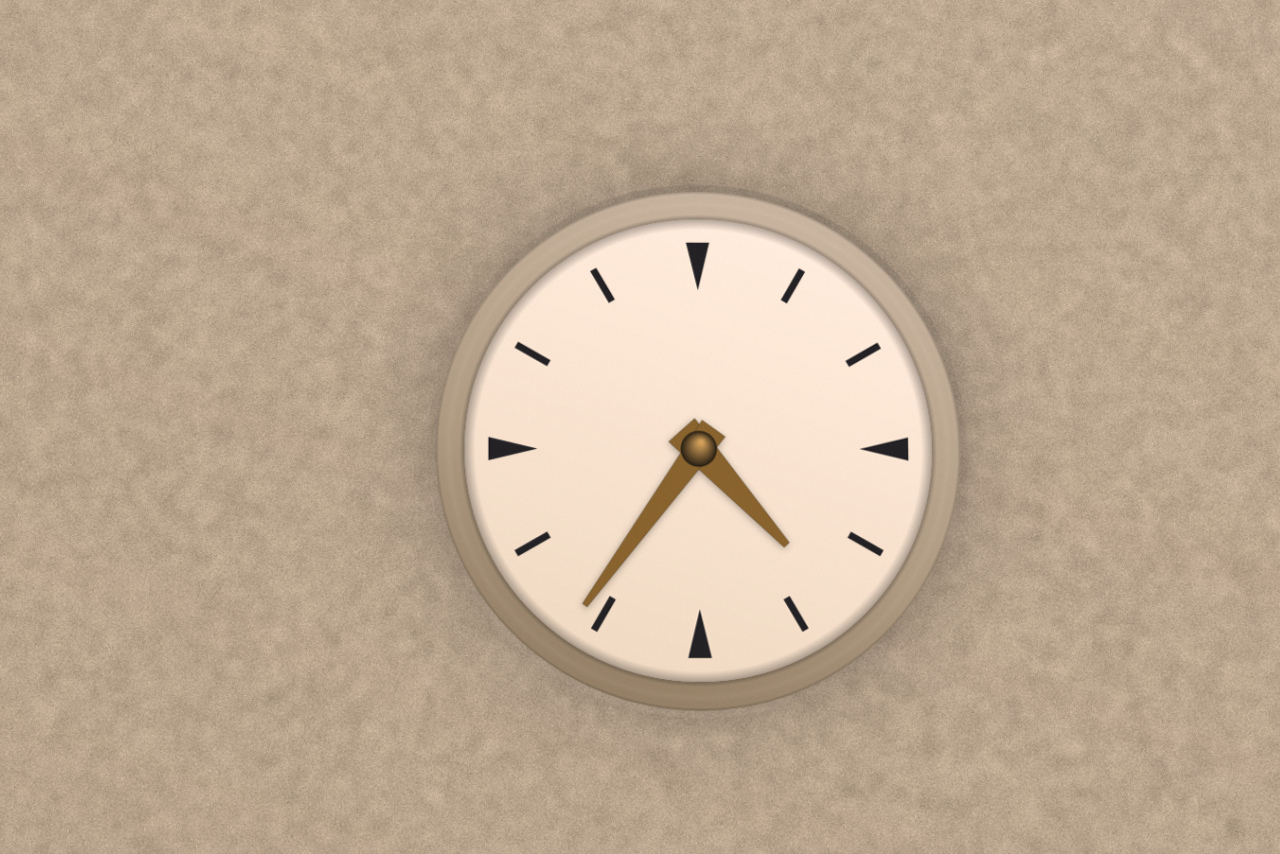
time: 4:36
